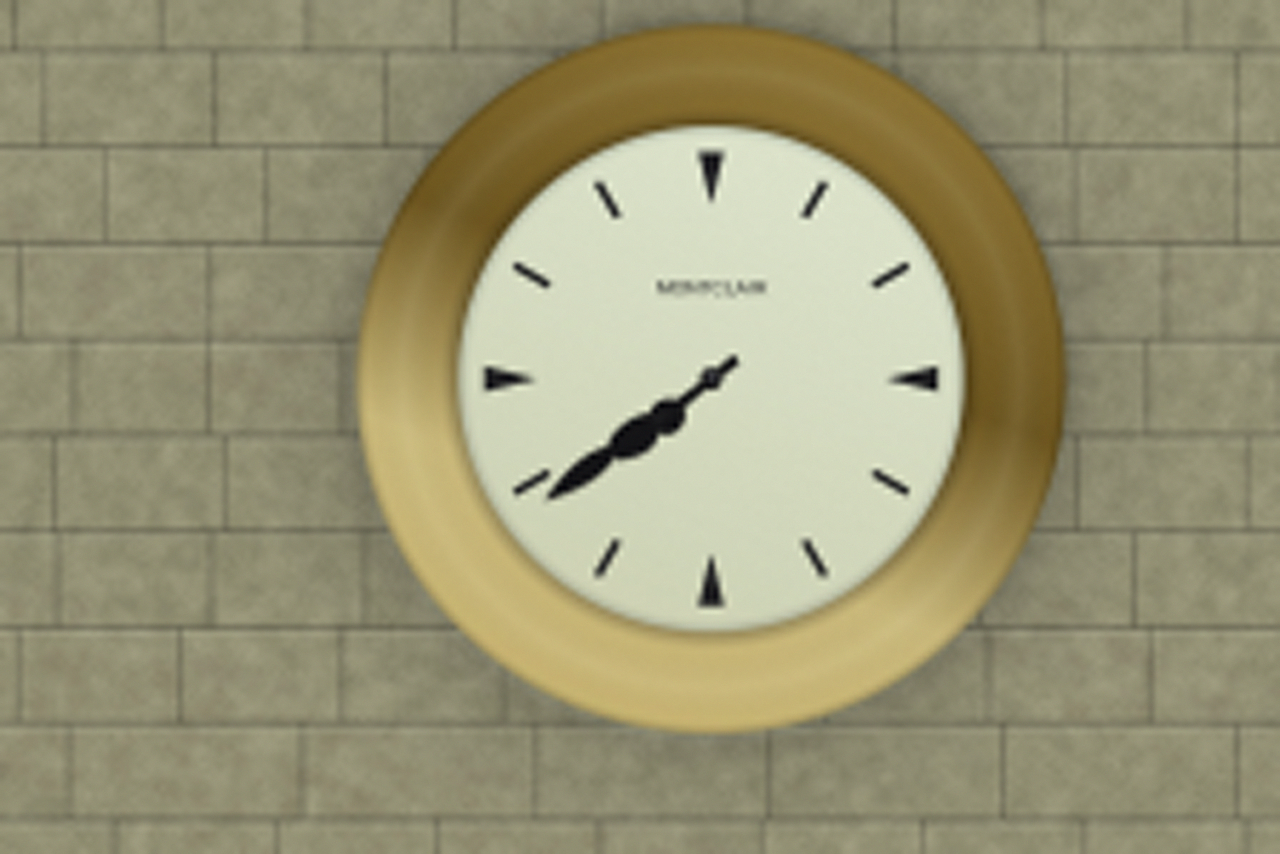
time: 7:39
